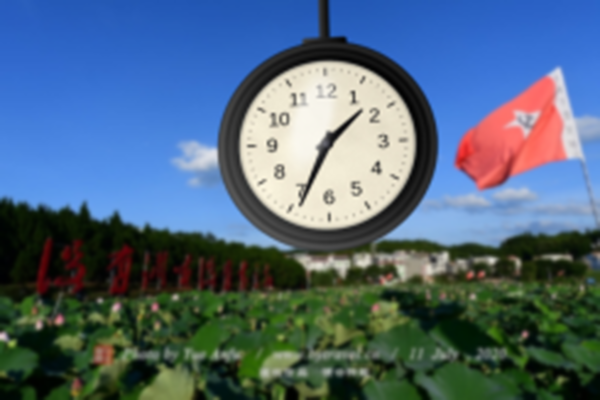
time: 1:34
